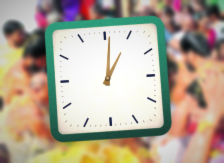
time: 1:01
